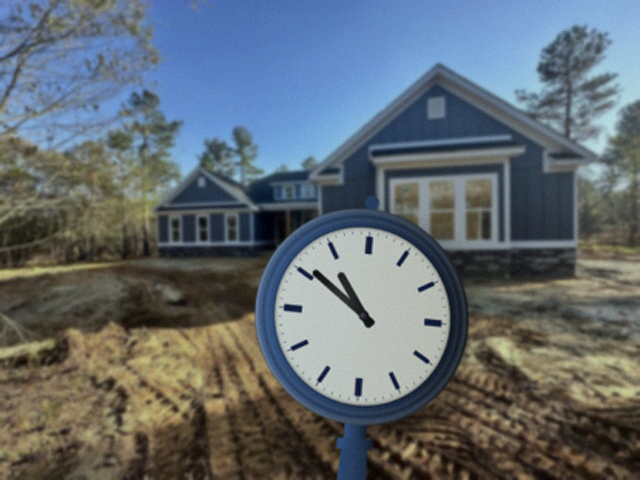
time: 10:51
